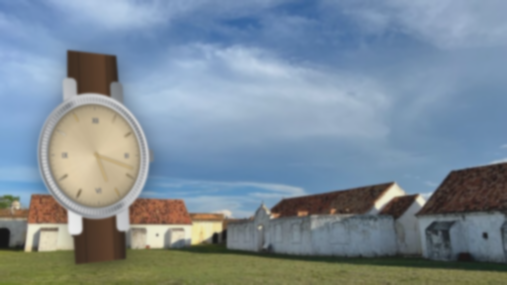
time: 5:18
